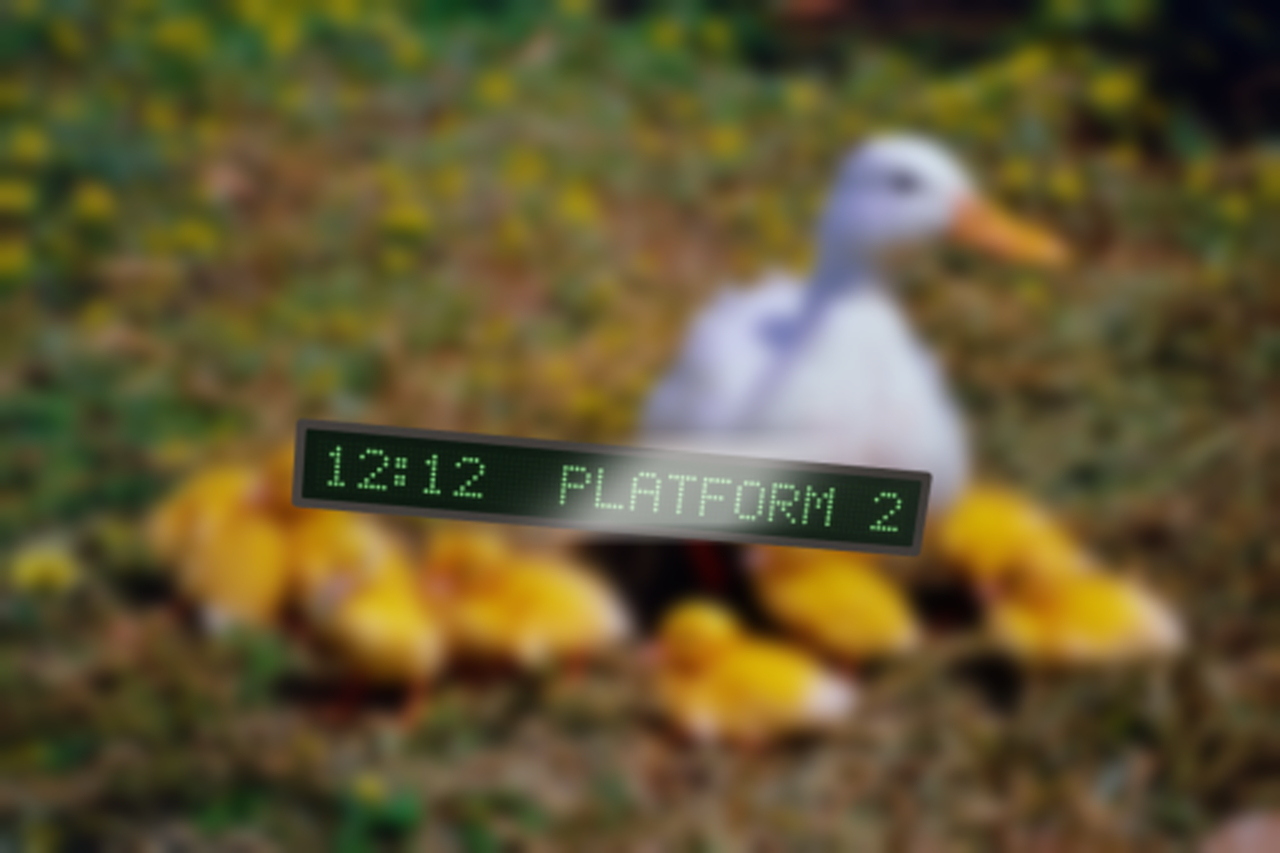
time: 12:12
